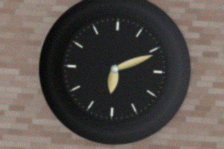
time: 6:11
